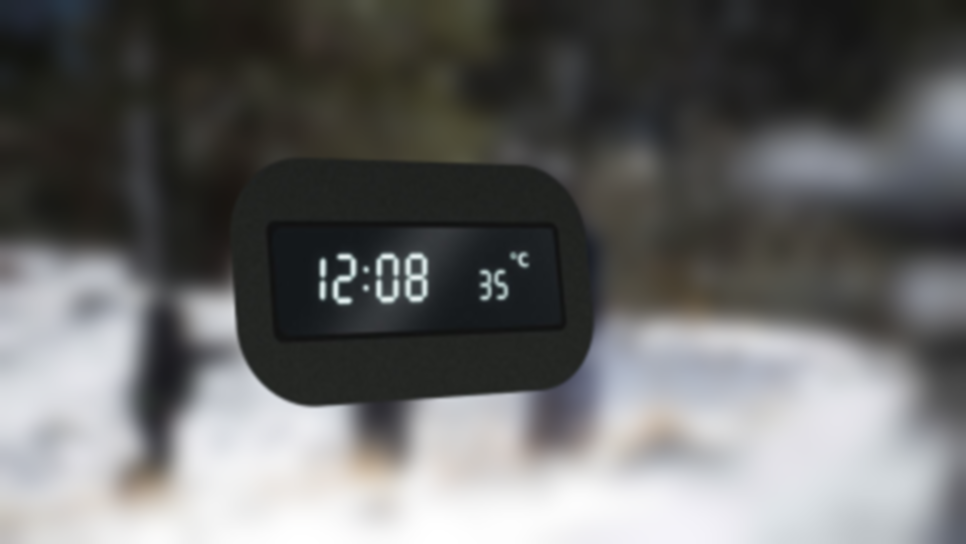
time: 12:08
